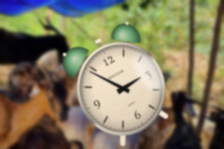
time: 2:54
